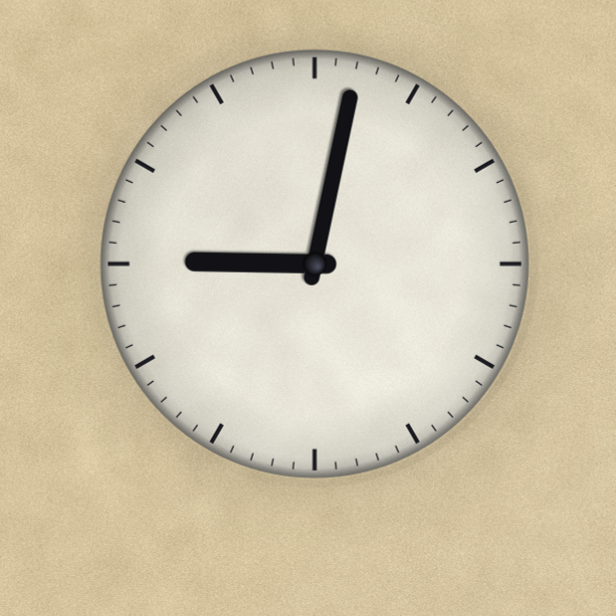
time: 9:02
